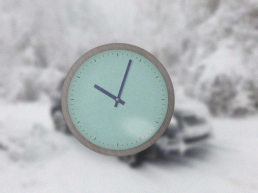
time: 10:03
